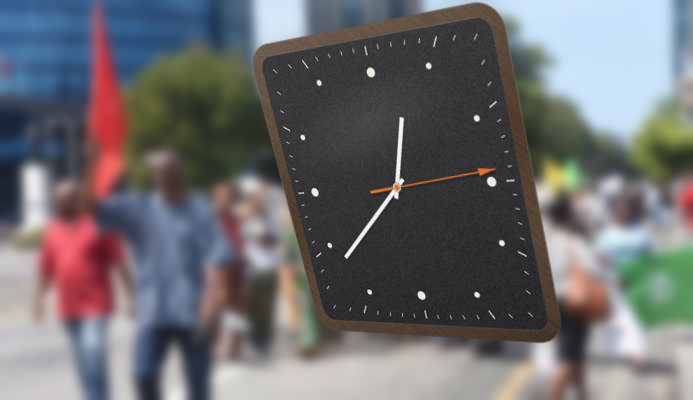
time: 12:38:14
